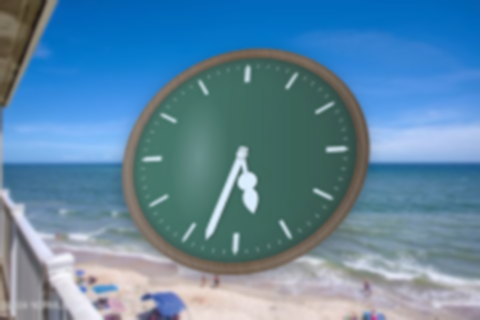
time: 5:33
